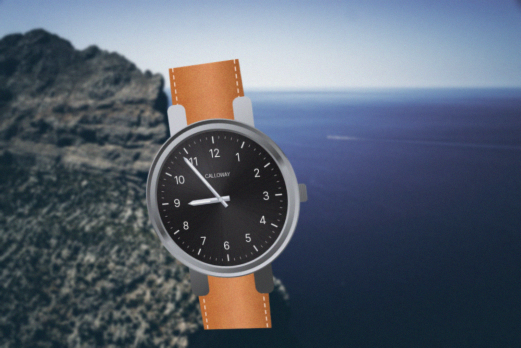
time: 8:54
